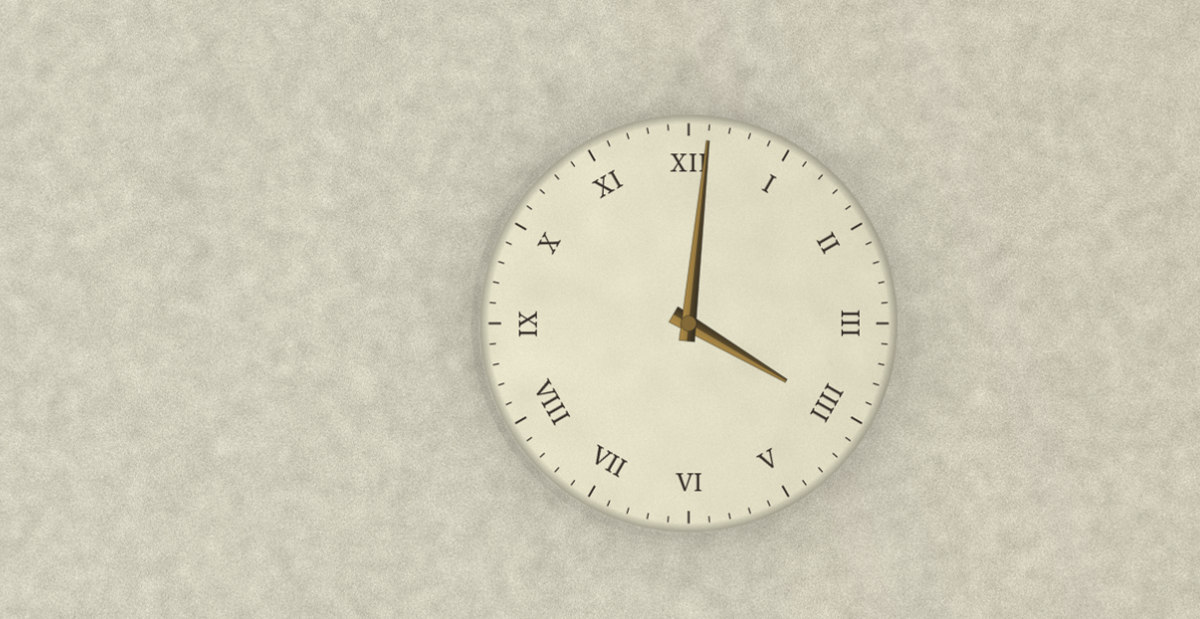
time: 4:01
